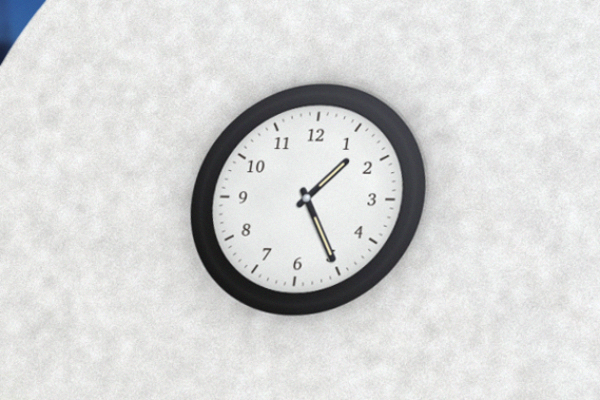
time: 1:25
